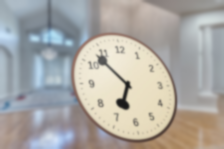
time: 6:53
